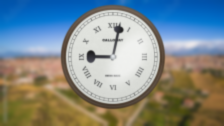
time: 9:02
